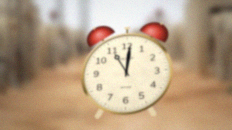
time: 11:01
